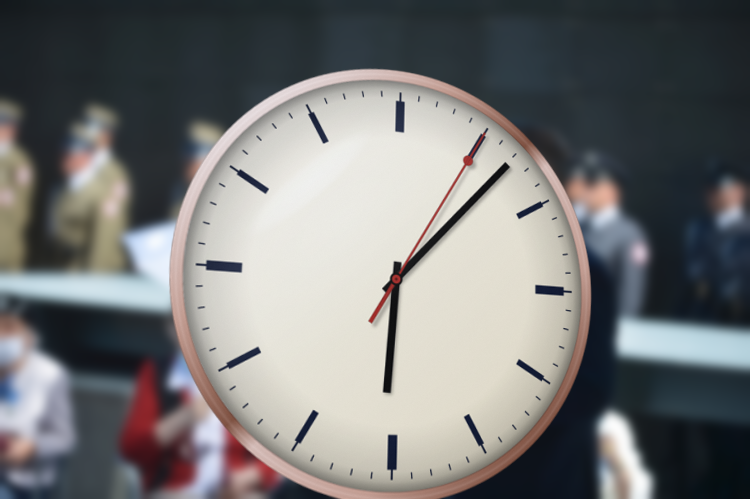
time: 6:07:05
